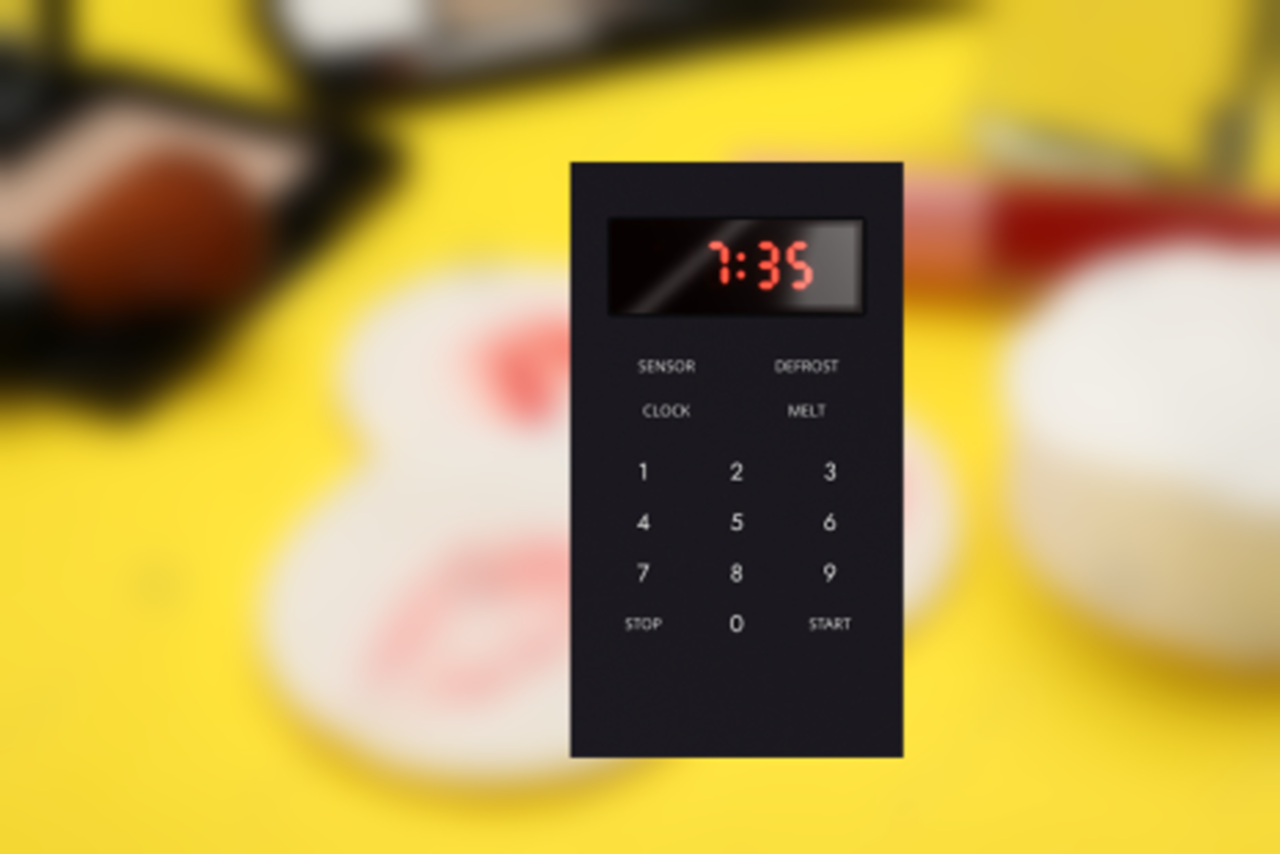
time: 7:35
